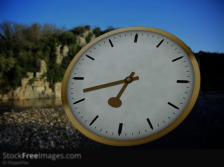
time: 6:42
